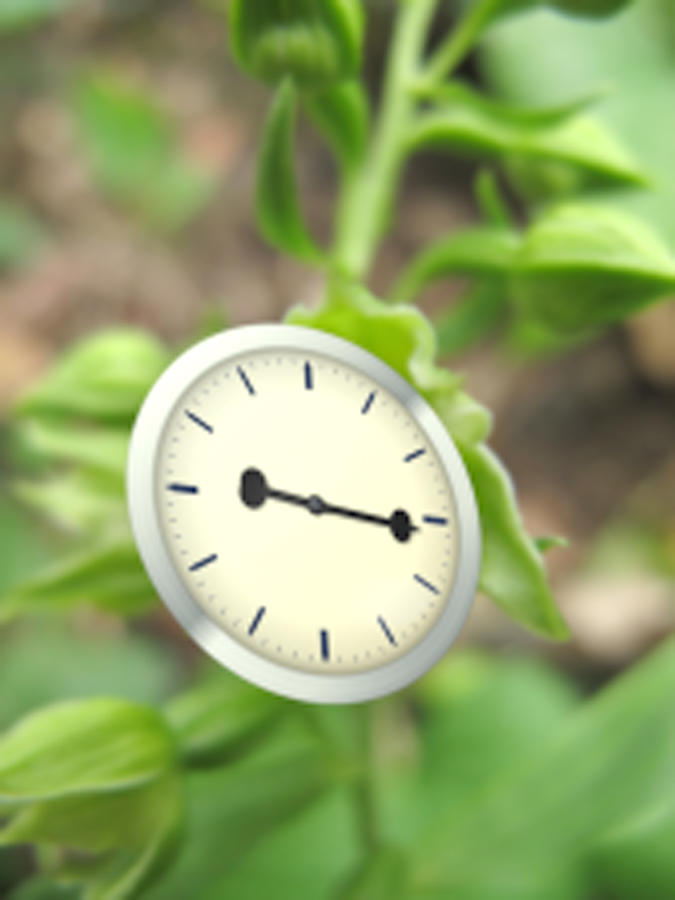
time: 9:16
